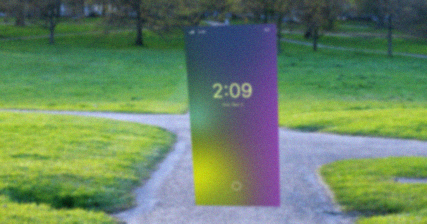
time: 2:09
